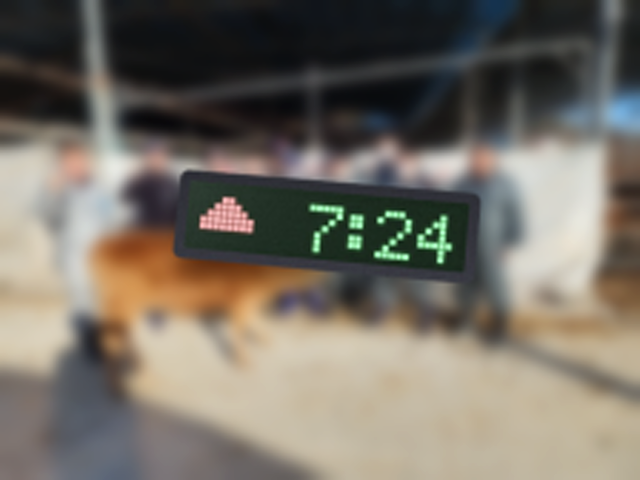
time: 7:24
